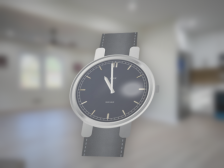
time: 10:59
